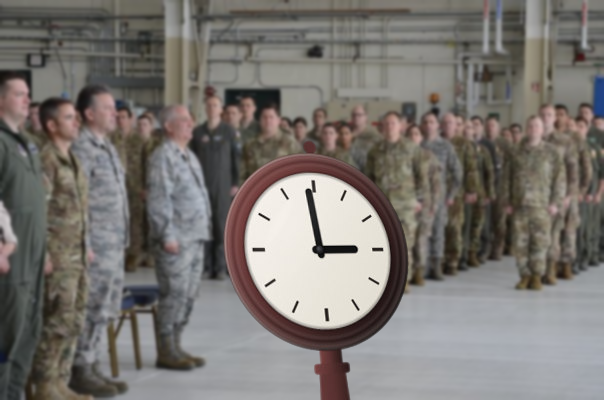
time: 2:59
